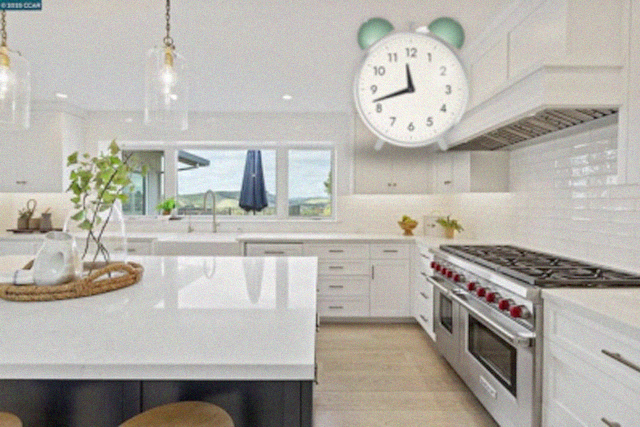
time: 11:42
